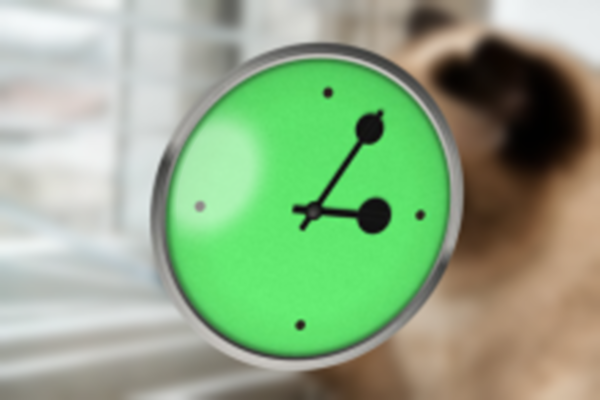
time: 3:05
